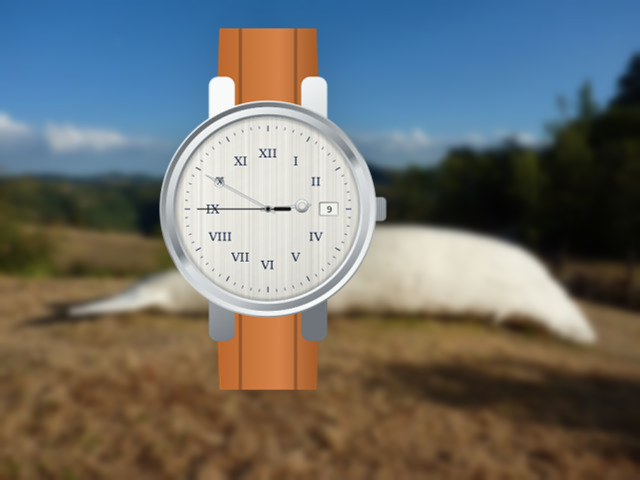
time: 2:49:45
